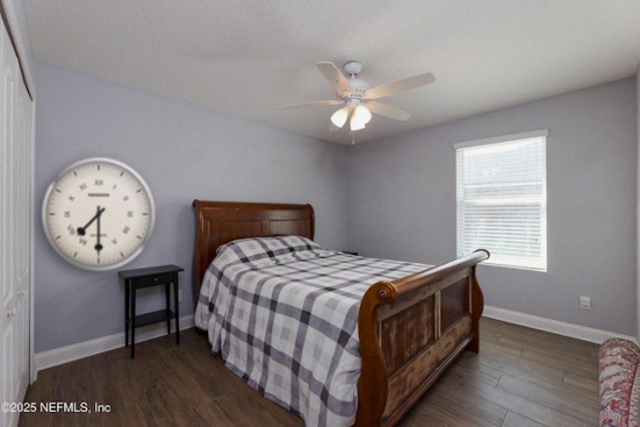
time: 7:30
